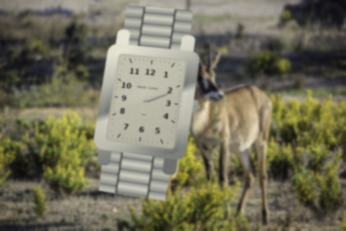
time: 2:11
